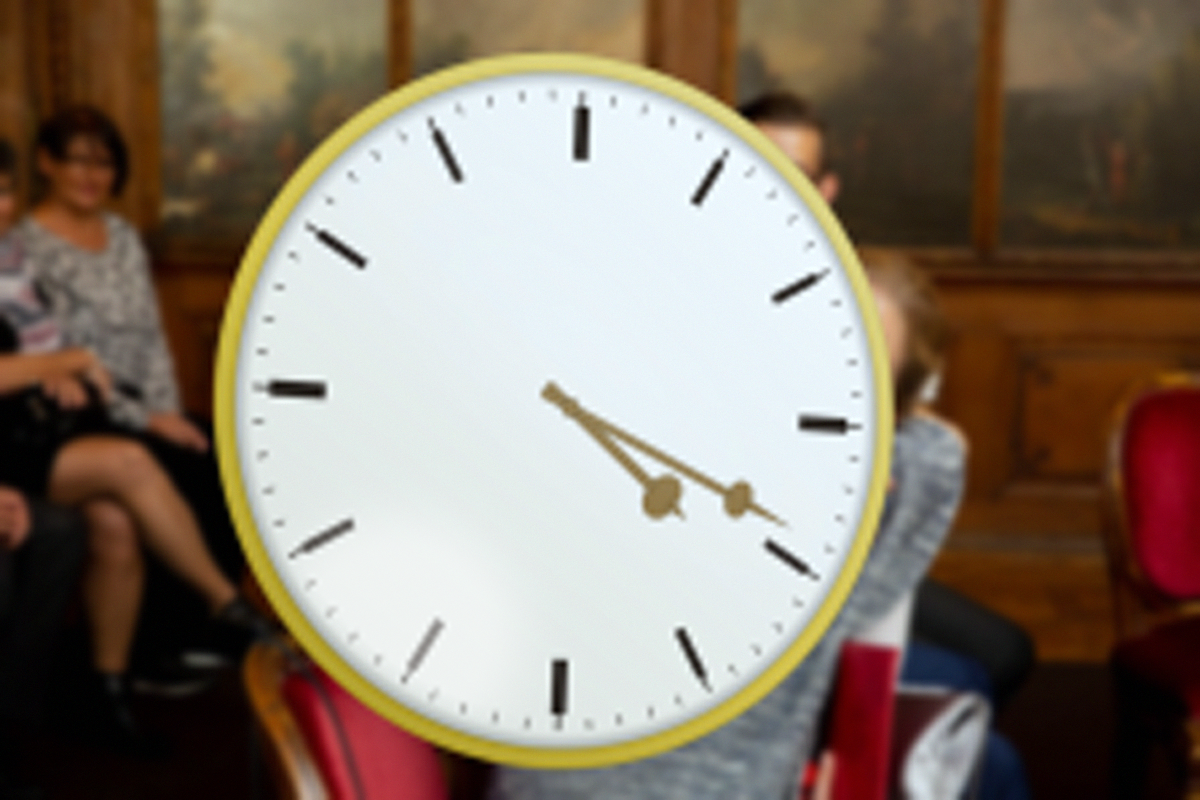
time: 4:19
